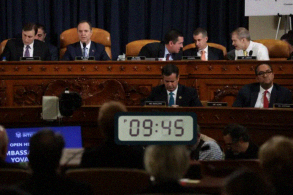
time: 9:45
